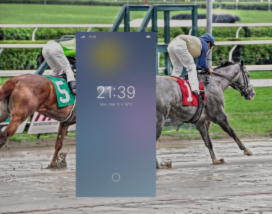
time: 21:39
